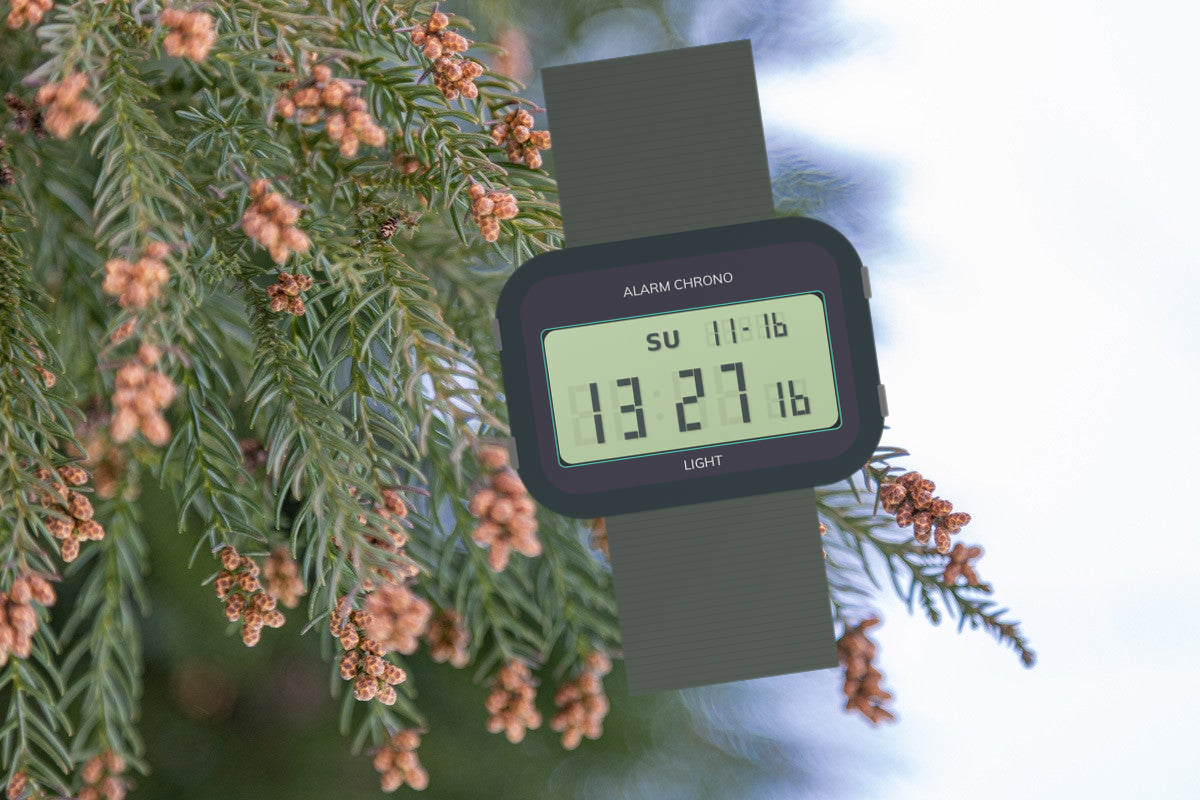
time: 13:27:16
